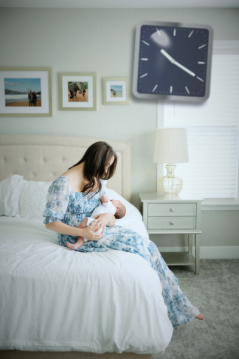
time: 10:20
